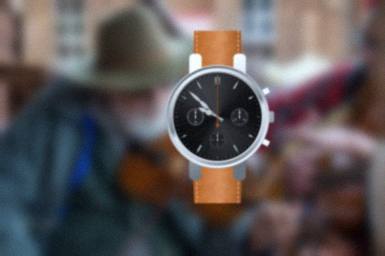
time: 9:52
